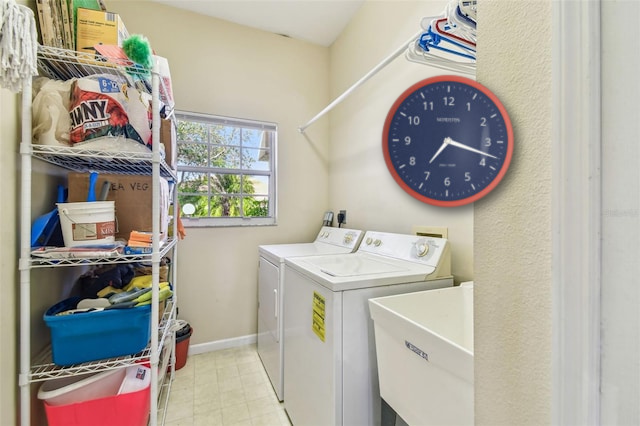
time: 7:18
